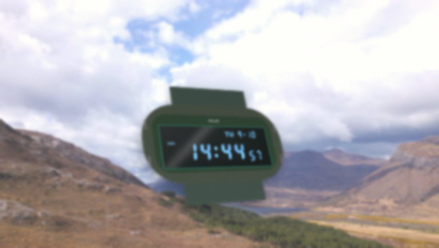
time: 14:44
